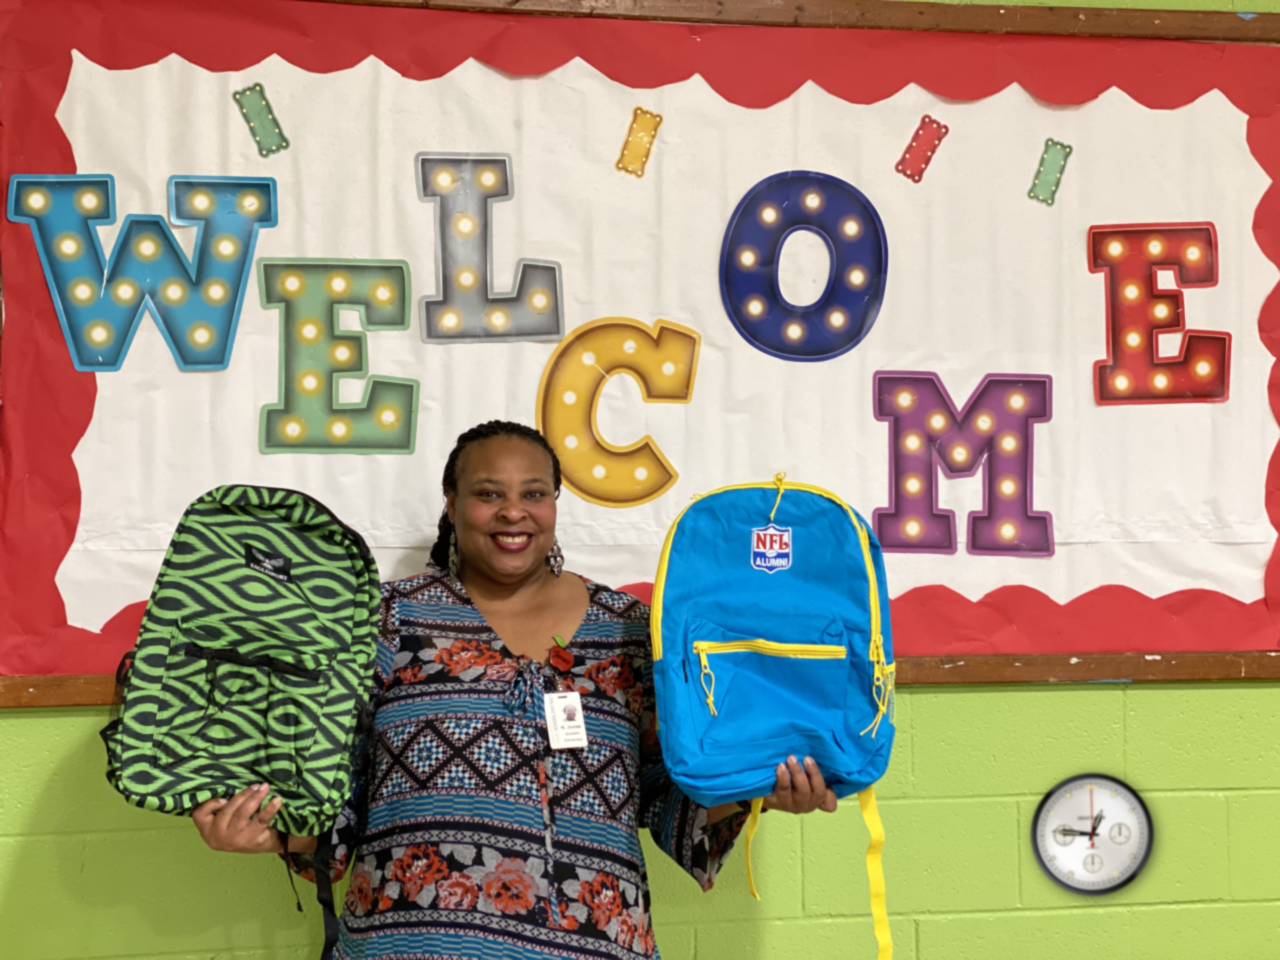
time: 12:46
